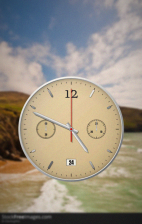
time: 4:49
